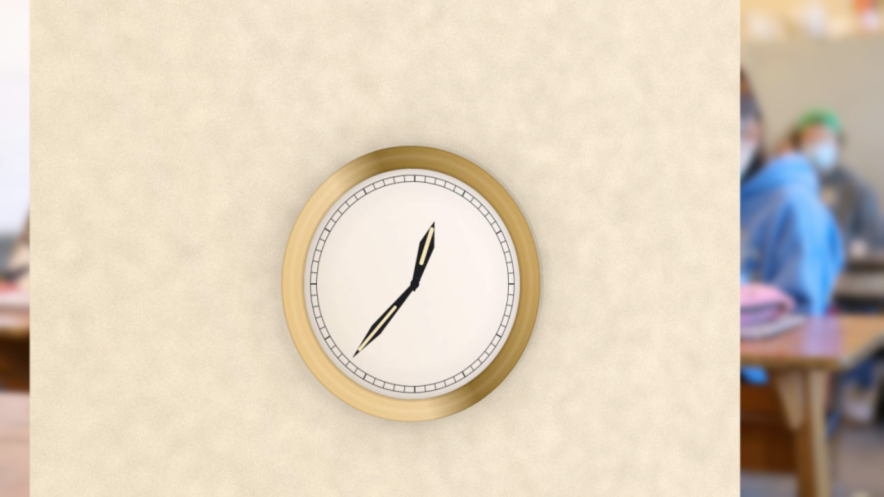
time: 12:37
